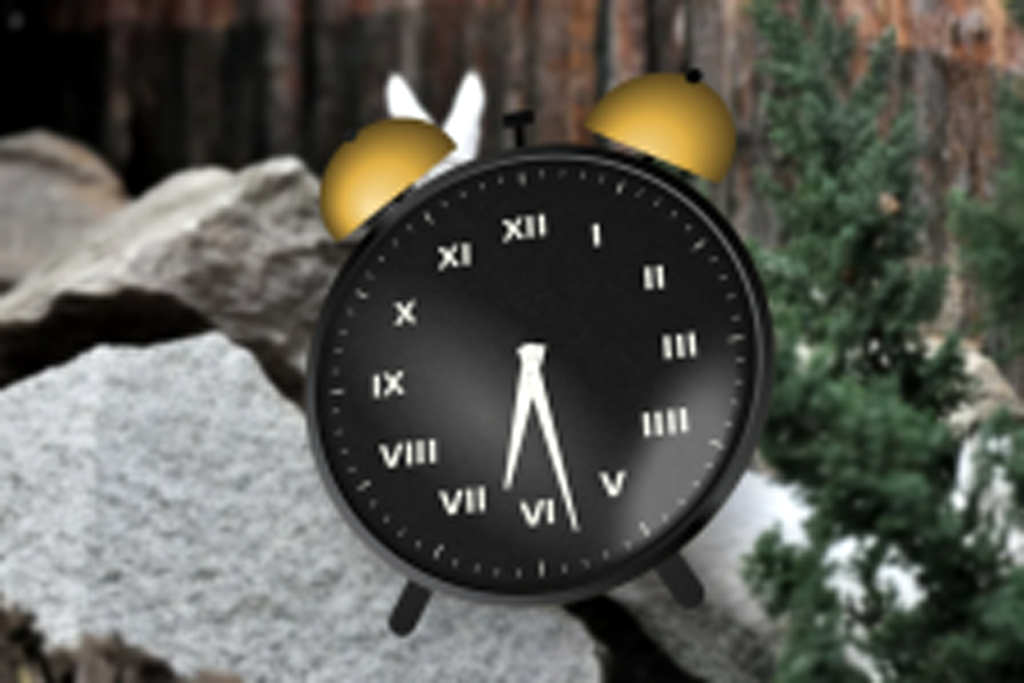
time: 6:28
